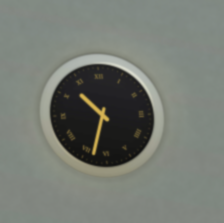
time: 10:33
